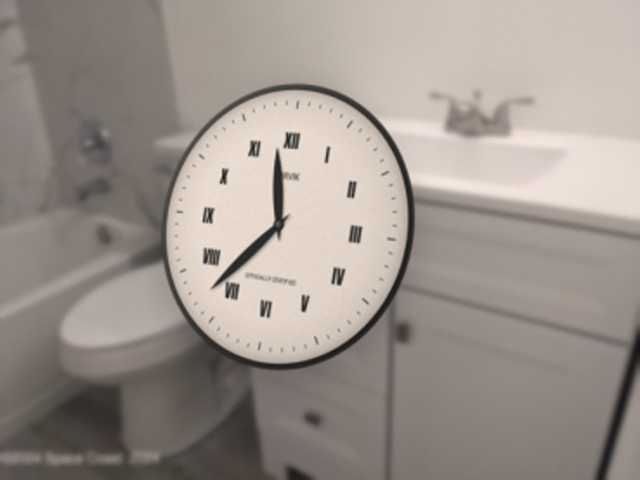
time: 11:37
